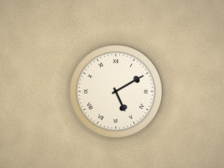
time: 5:10
